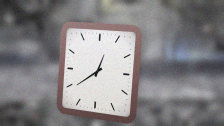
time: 12:39
